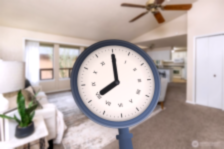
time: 8:00
